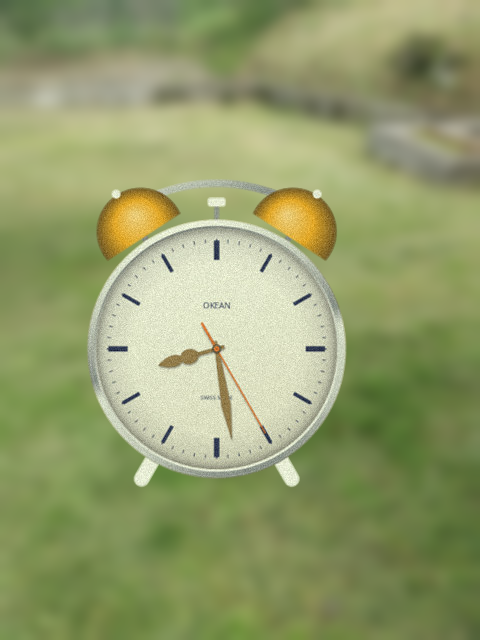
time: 8:28:25
